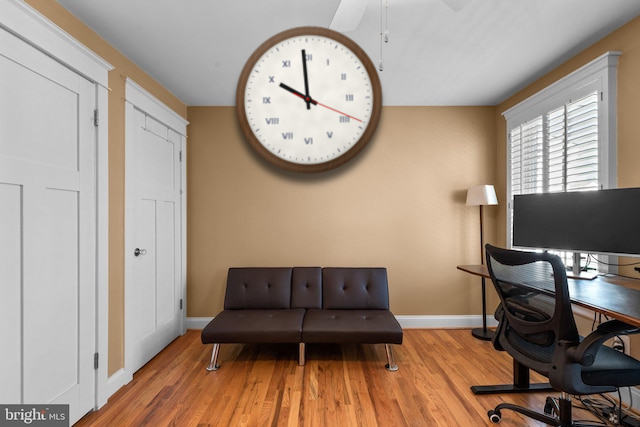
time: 9:59:19
